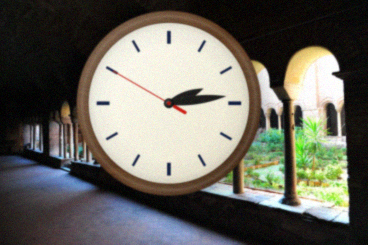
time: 2:13:50
